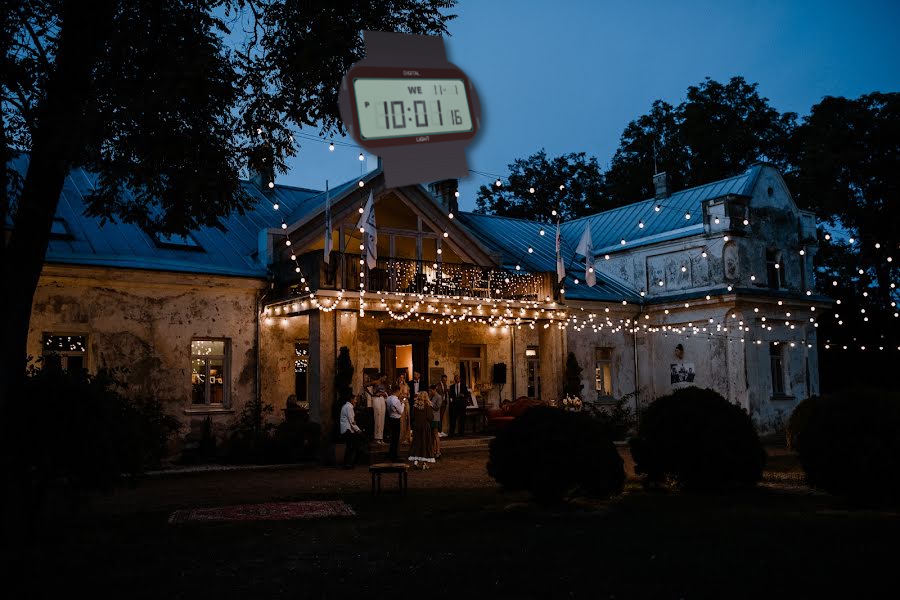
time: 10:01:16
